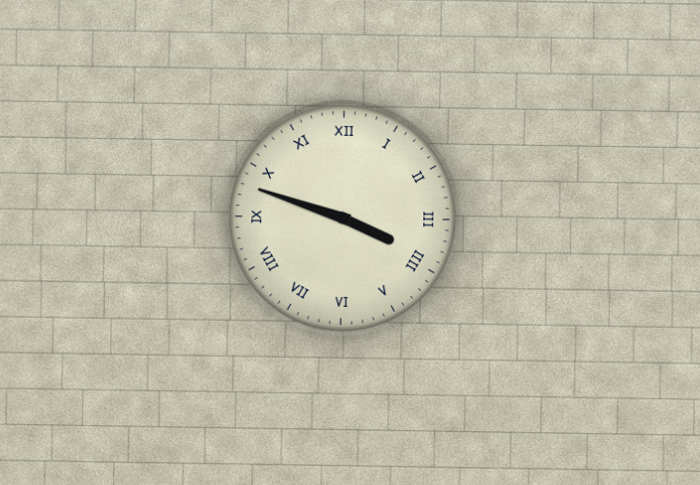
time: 3:48
